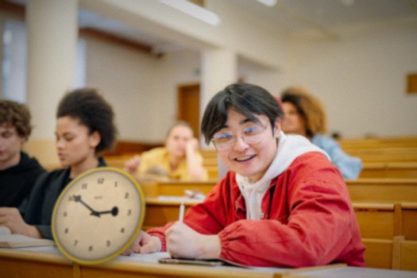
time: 2:51
